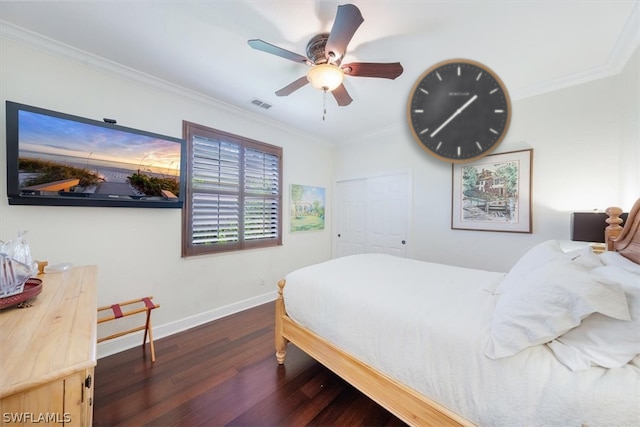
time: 1:38
